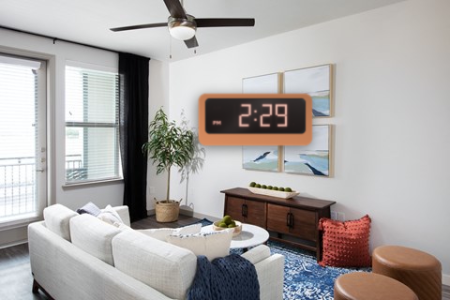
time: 2:29
